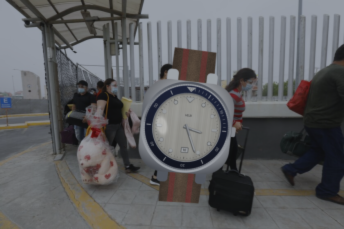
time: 3:26
